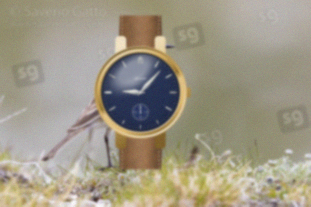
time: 9:07
